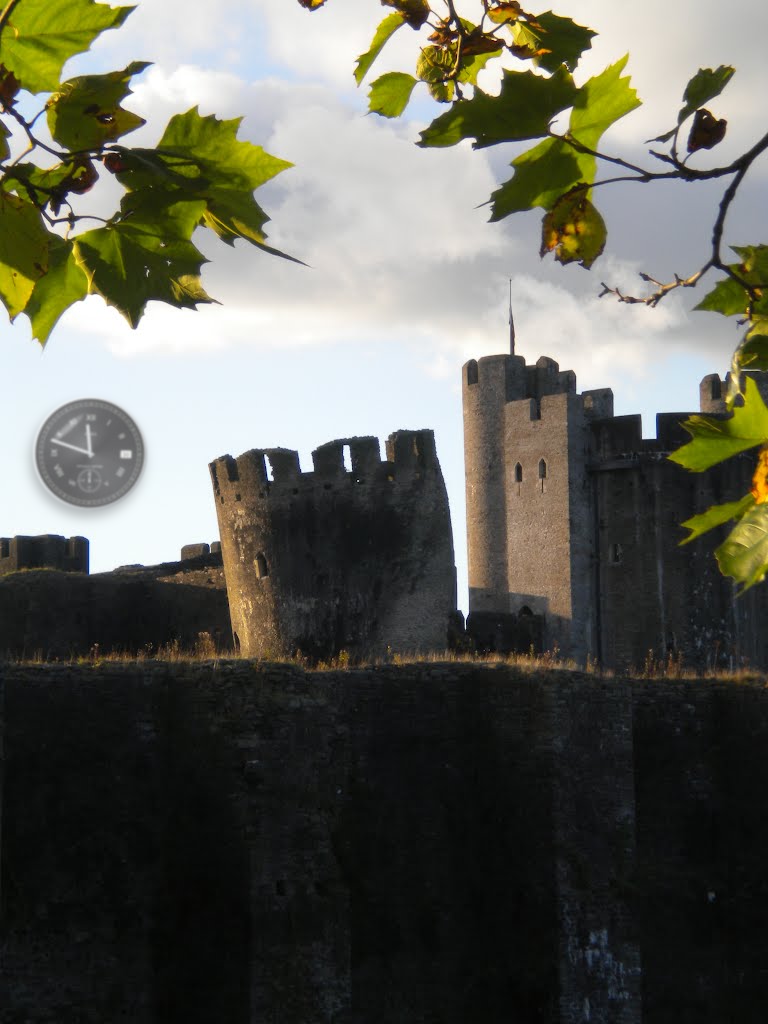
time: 11:48
